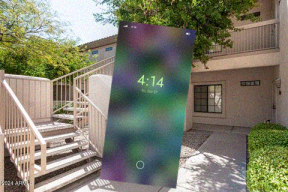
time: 4:14
